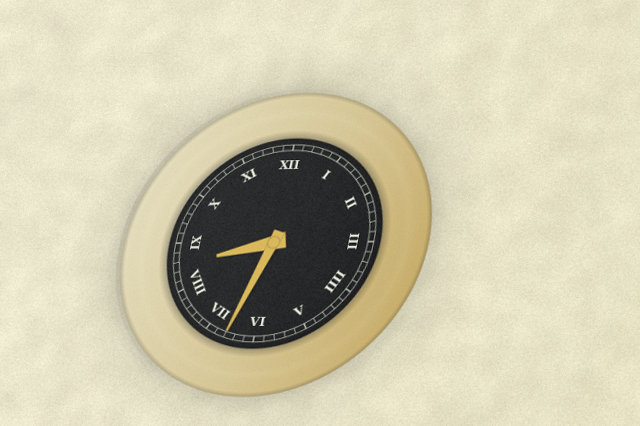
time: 8:33
